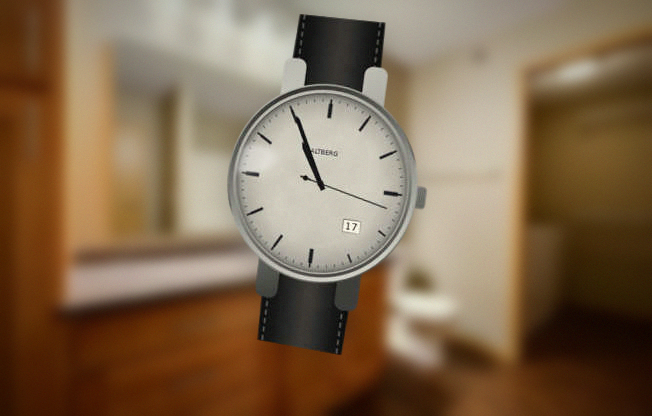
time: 10:55:17
